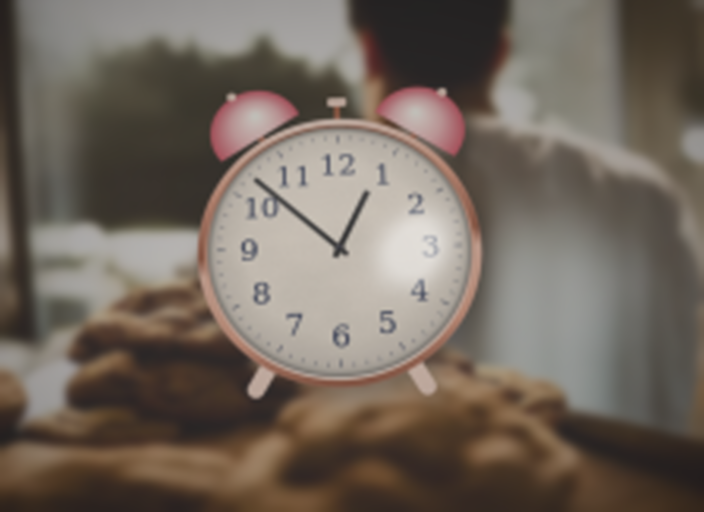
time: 12:52
